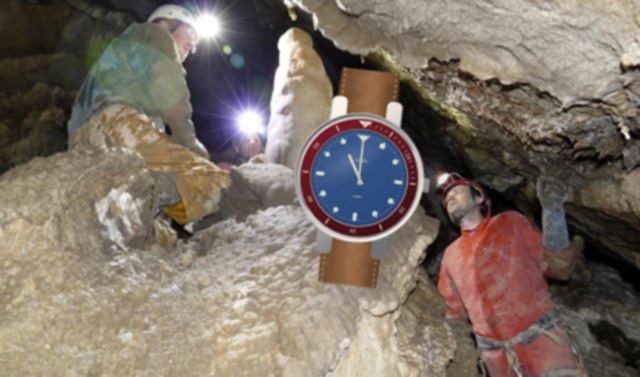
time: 11:00
